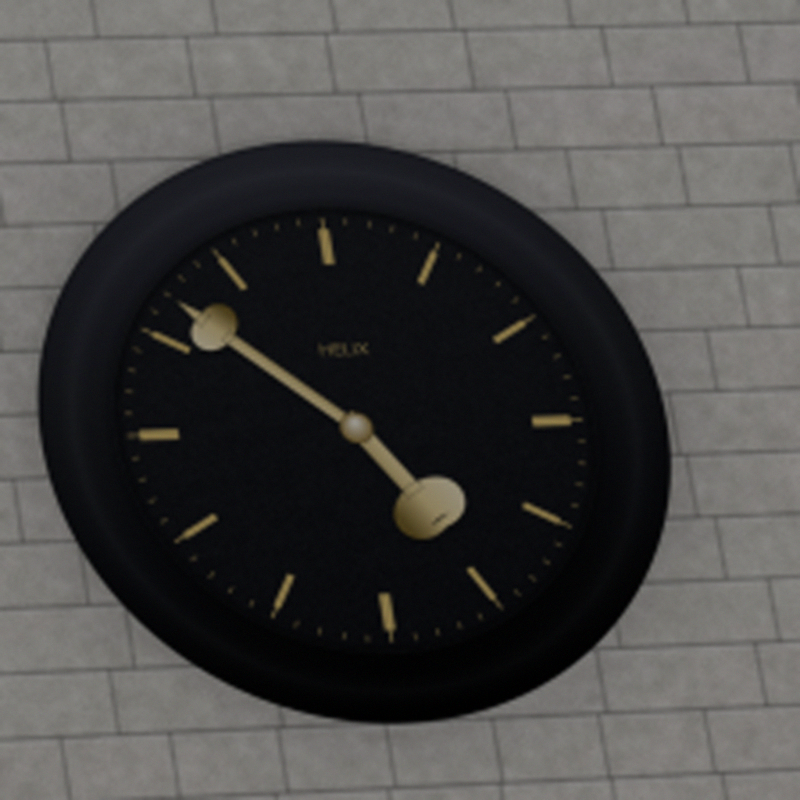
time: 4:52
